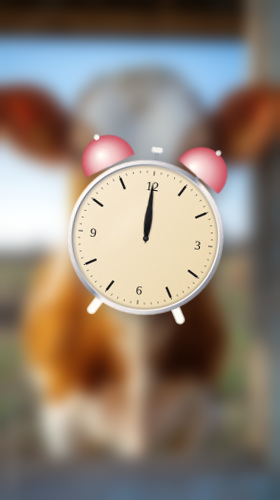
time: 12:00
